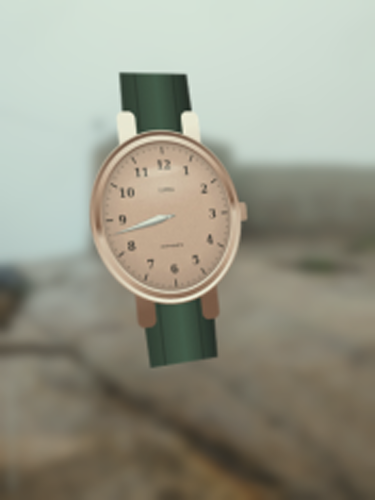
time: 8:43
